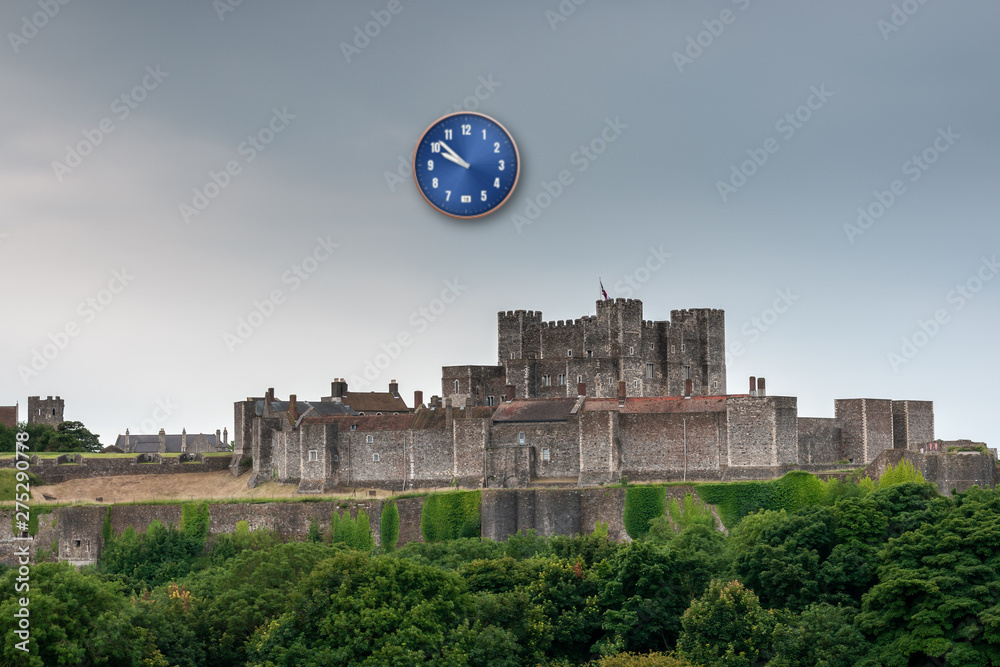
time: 9:52
